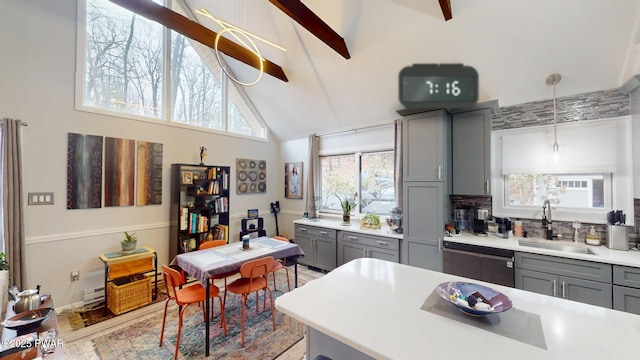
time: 7:16
